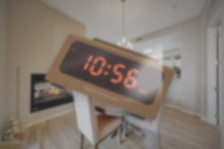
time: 10:56
